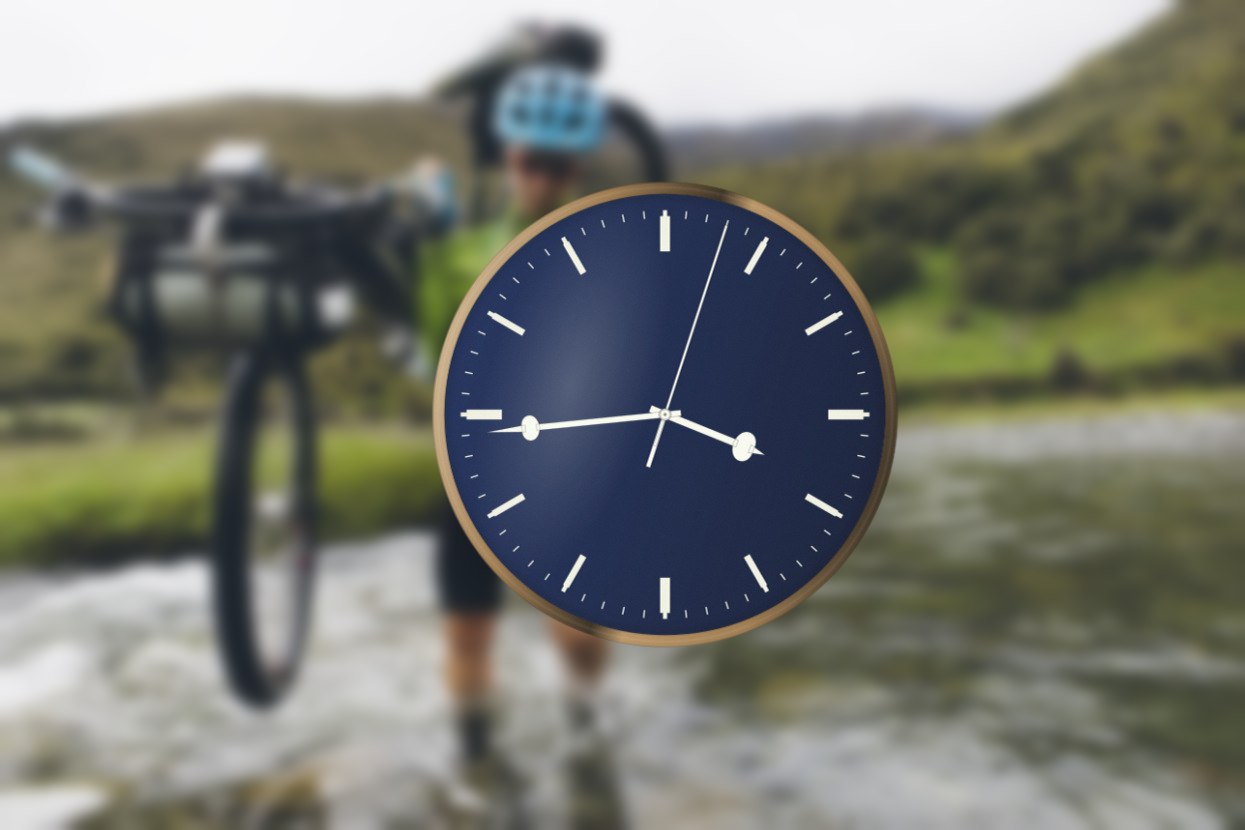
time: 3:44:03
